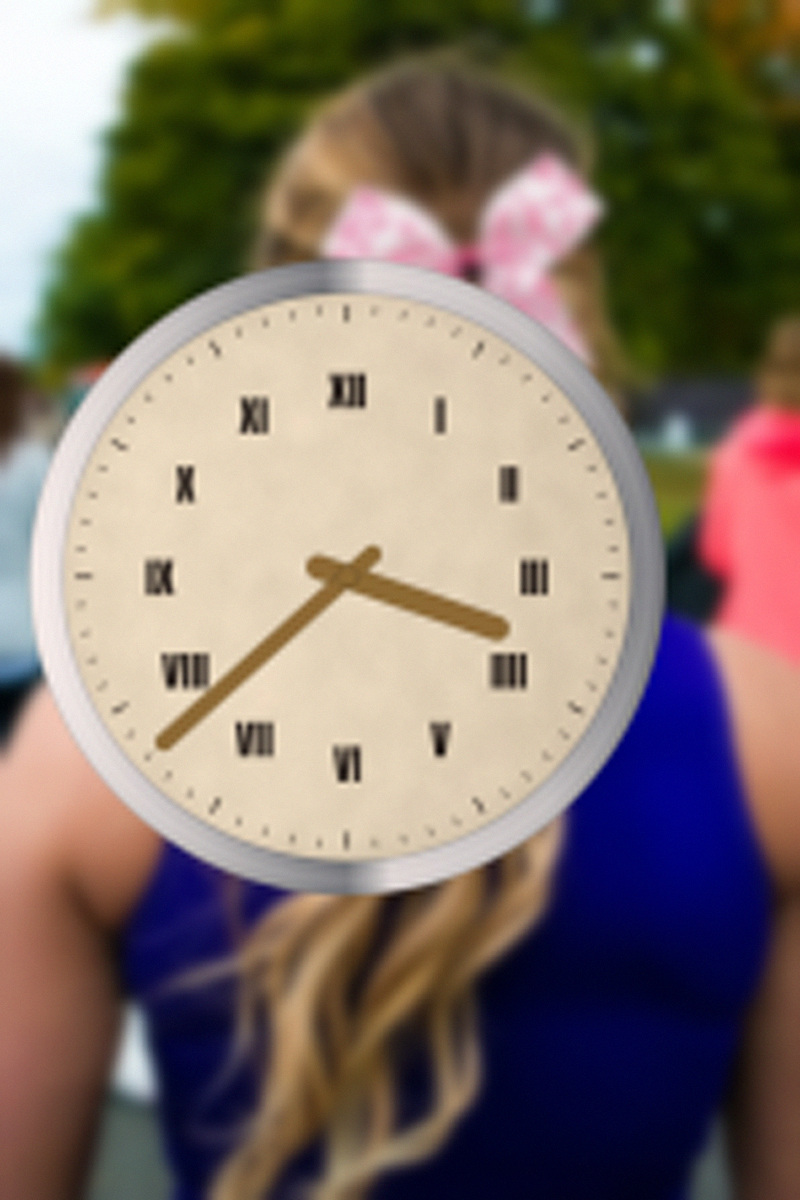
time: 3:38
